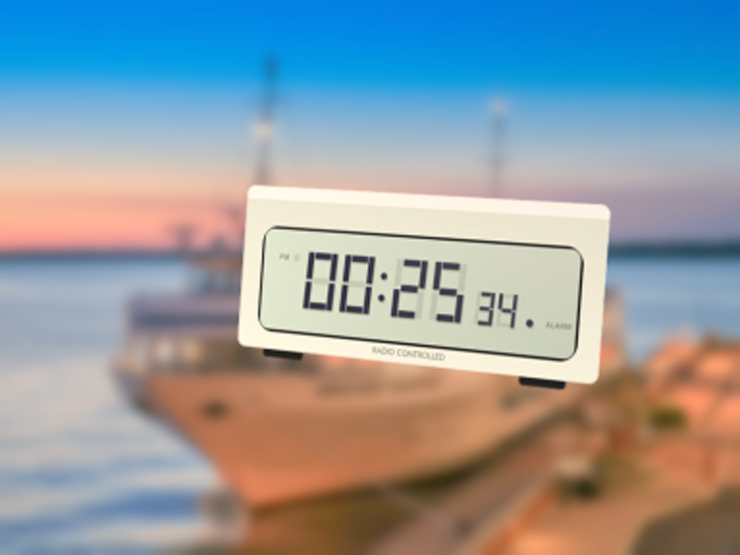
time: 0:25:34
